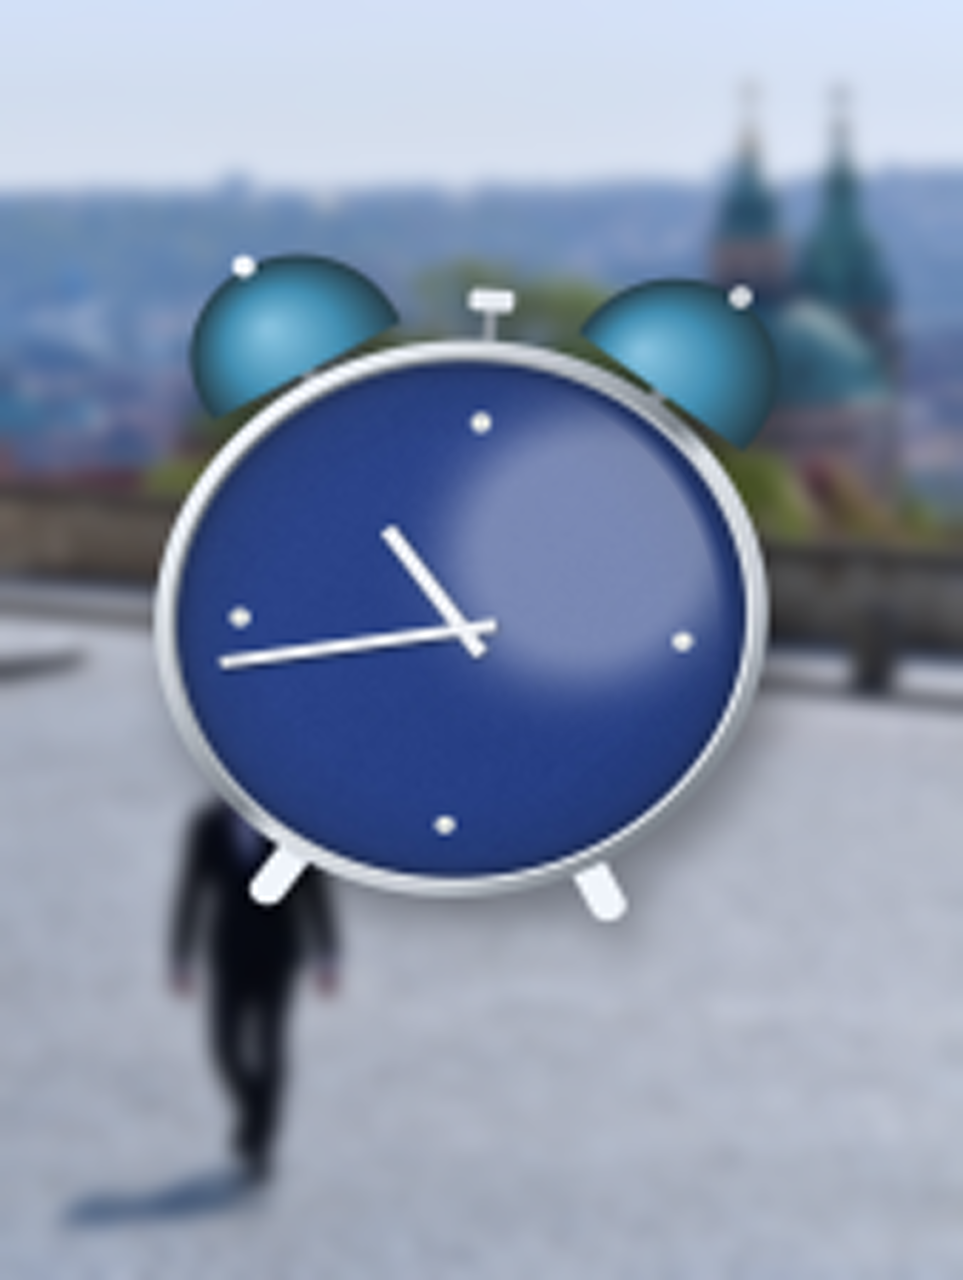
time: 10:43
